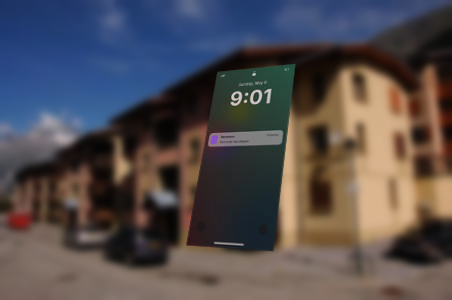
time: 9:01
